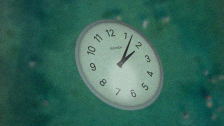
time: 2:07
